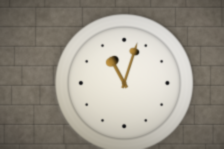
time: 11:03
